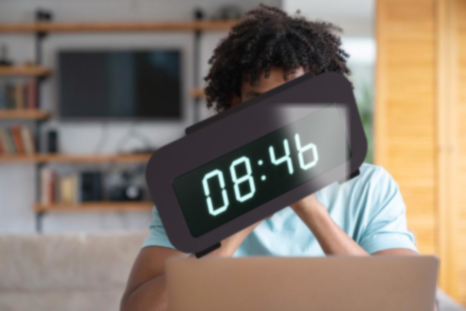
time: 8:46
